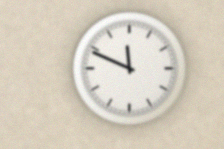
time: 11:49
